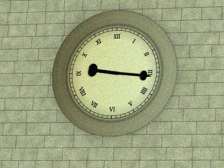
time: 9:16
